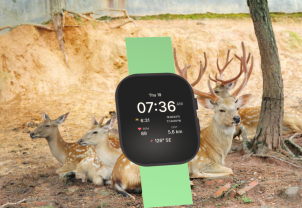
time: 7:36
